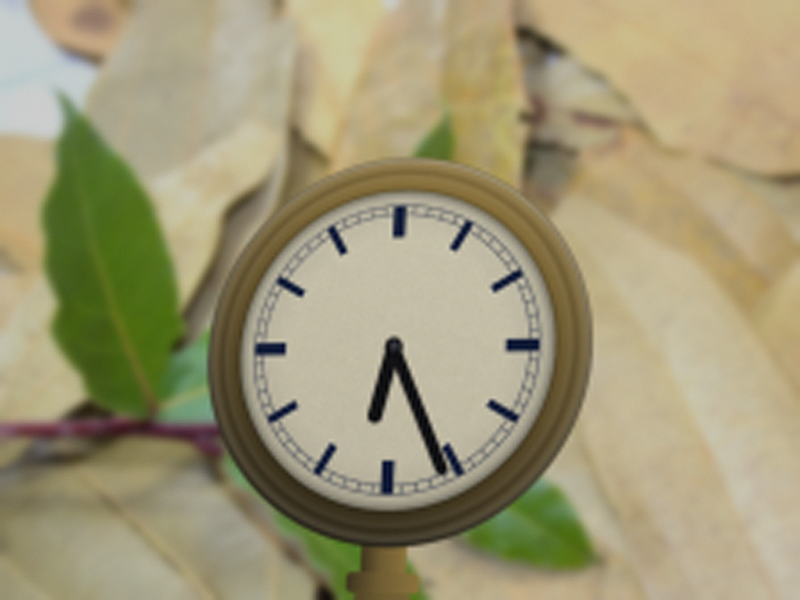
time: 6:26
